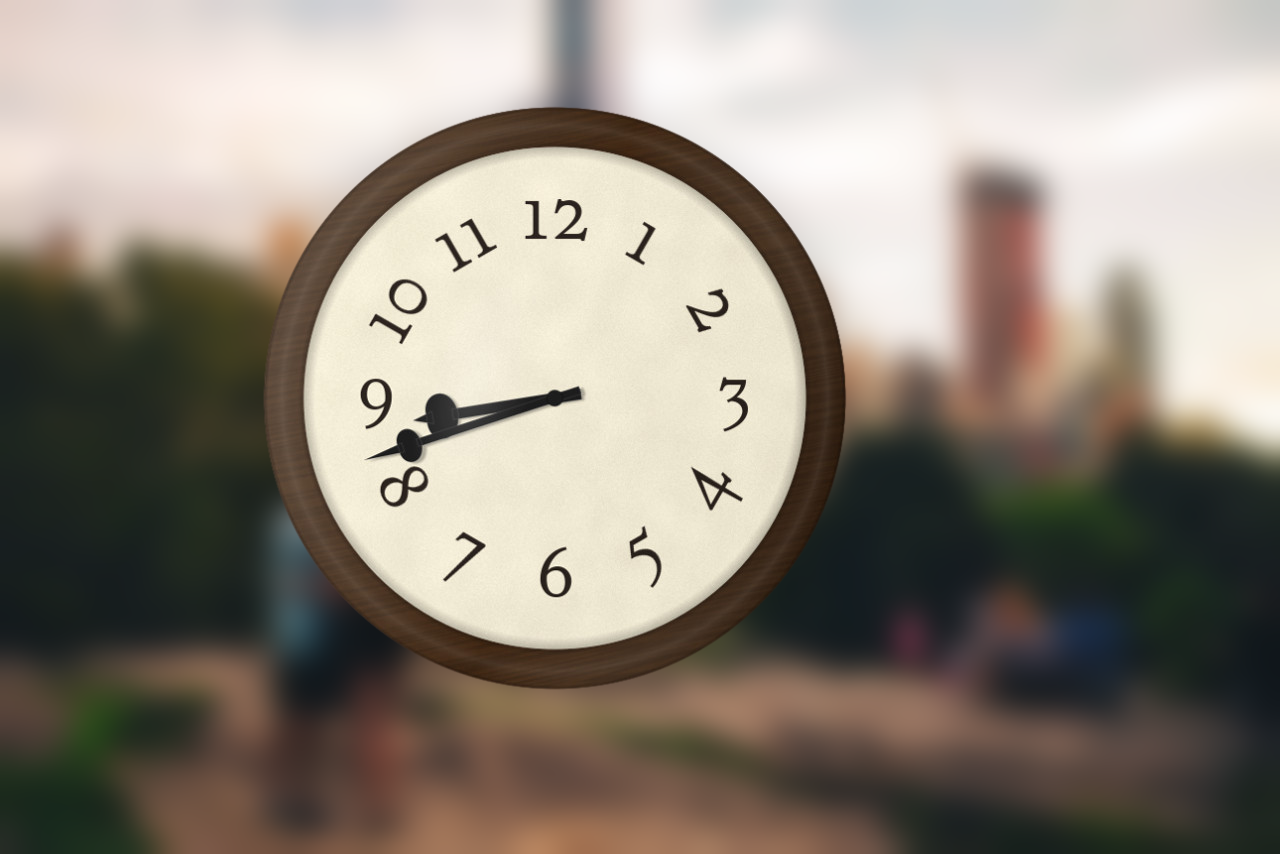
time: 8:42
